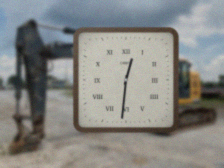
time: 12:31
